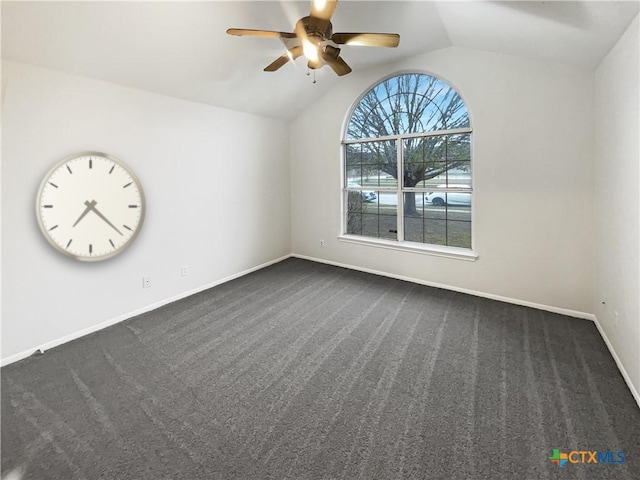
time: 7:22
